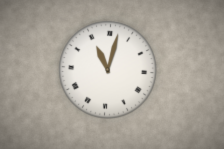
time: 11:02
